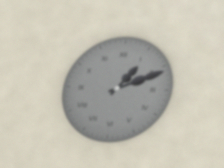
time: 1:11
